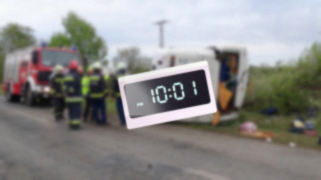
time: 10:01
